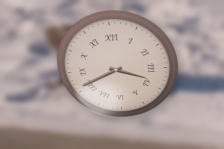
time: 3:41
